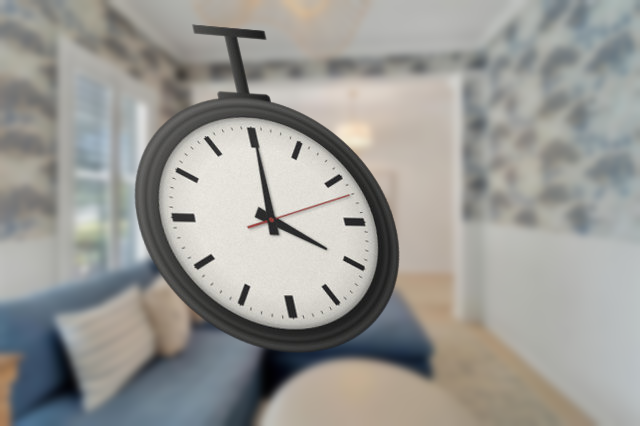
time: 4:00:12
